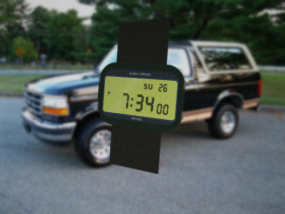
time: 7:34:00
